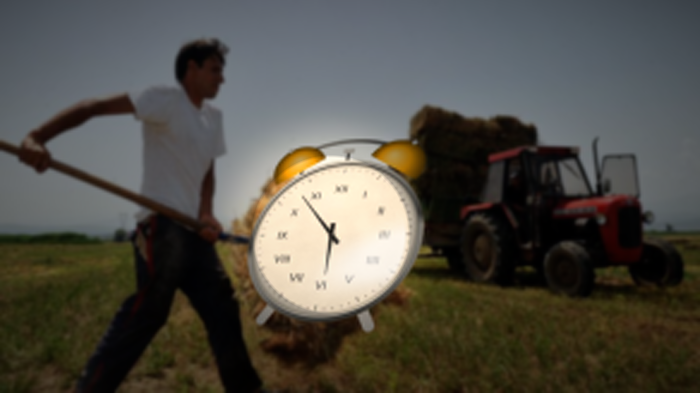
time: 5:53
